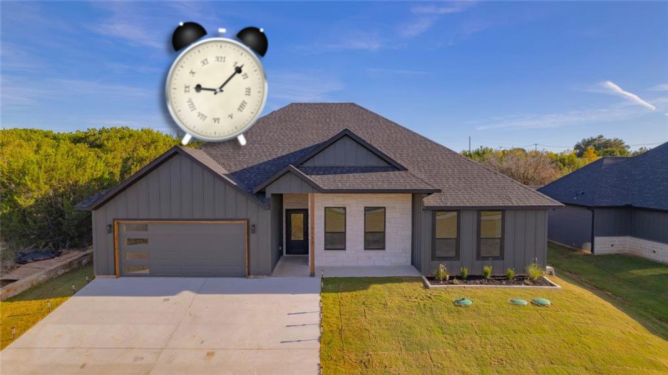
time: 9:07
